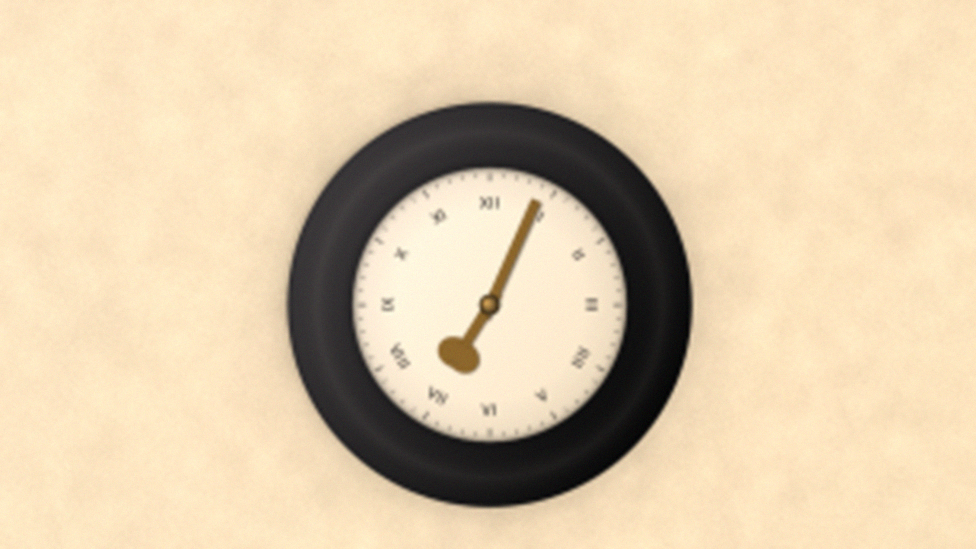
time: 7:04
